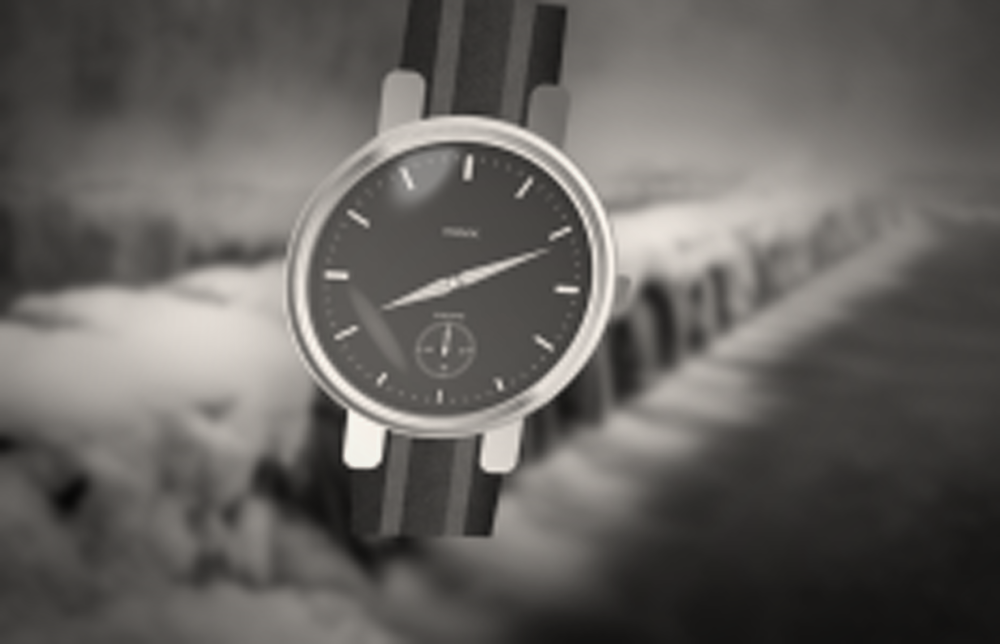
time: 8:11
